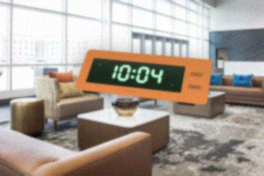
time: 10:04
